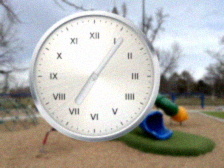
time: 7:06
